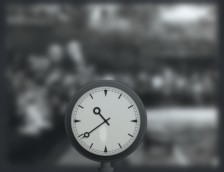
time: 10:39
